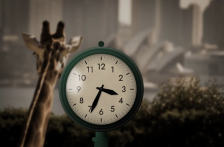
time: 3:34
